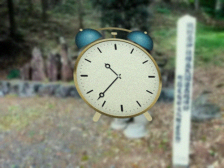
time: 10:37
